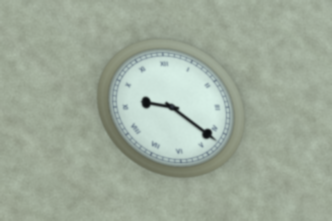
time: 9:22
